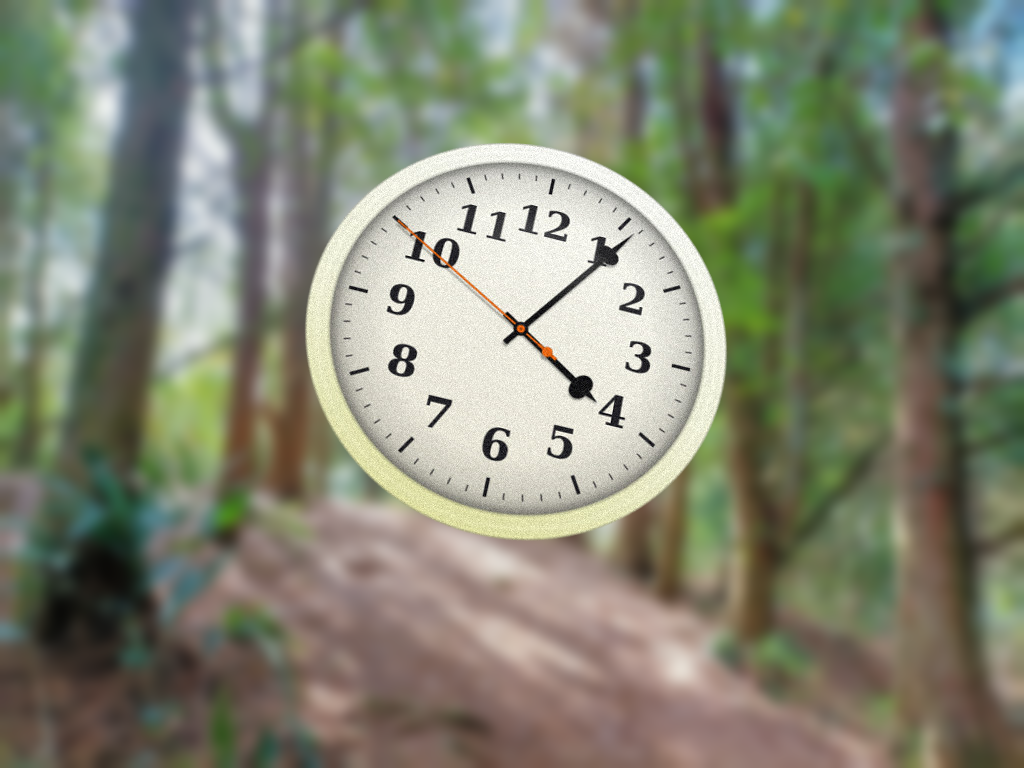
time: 4:05:50
